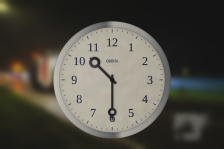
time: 10:30
